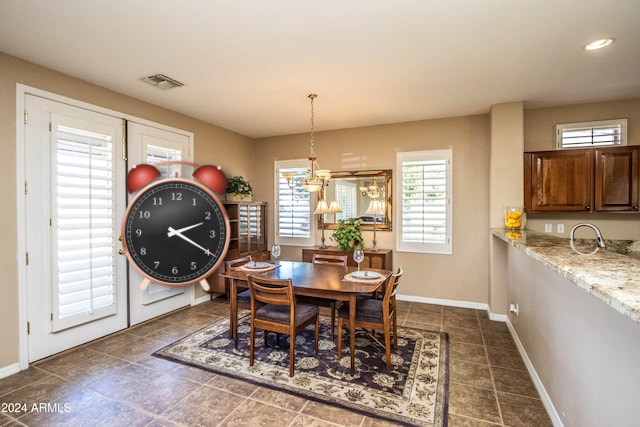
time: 2:20
